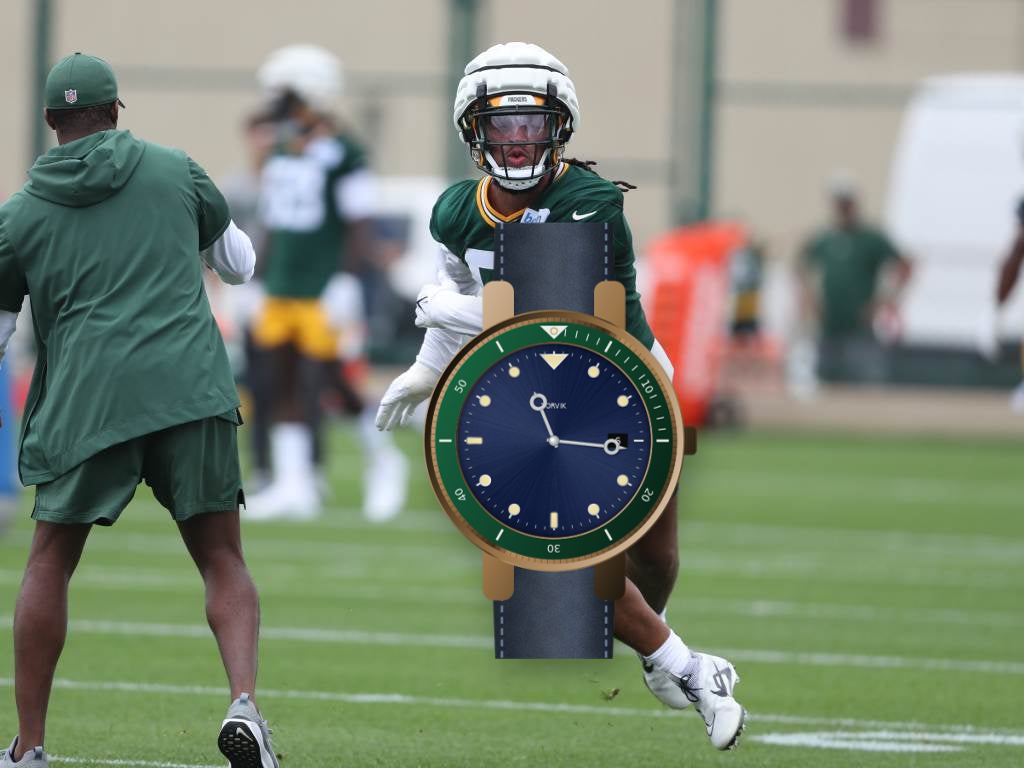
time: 11:16
